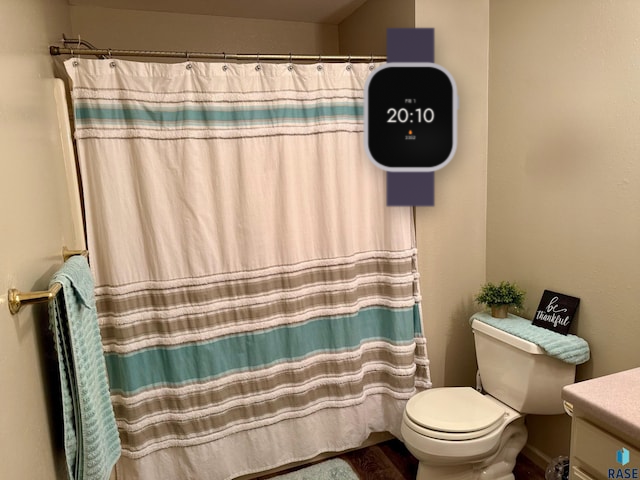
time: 20:10
